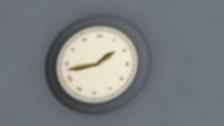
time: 1:43
